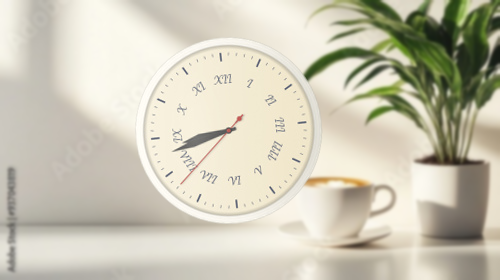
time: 8:42:38
